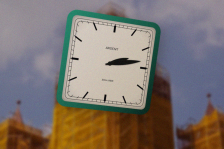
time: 2:13
